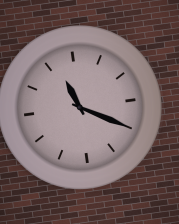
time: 11:20
